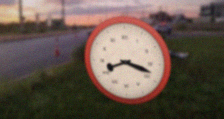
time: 8:18
